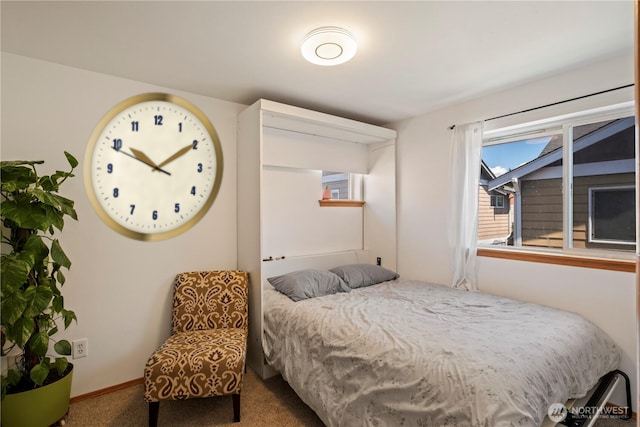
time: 10:09:49
